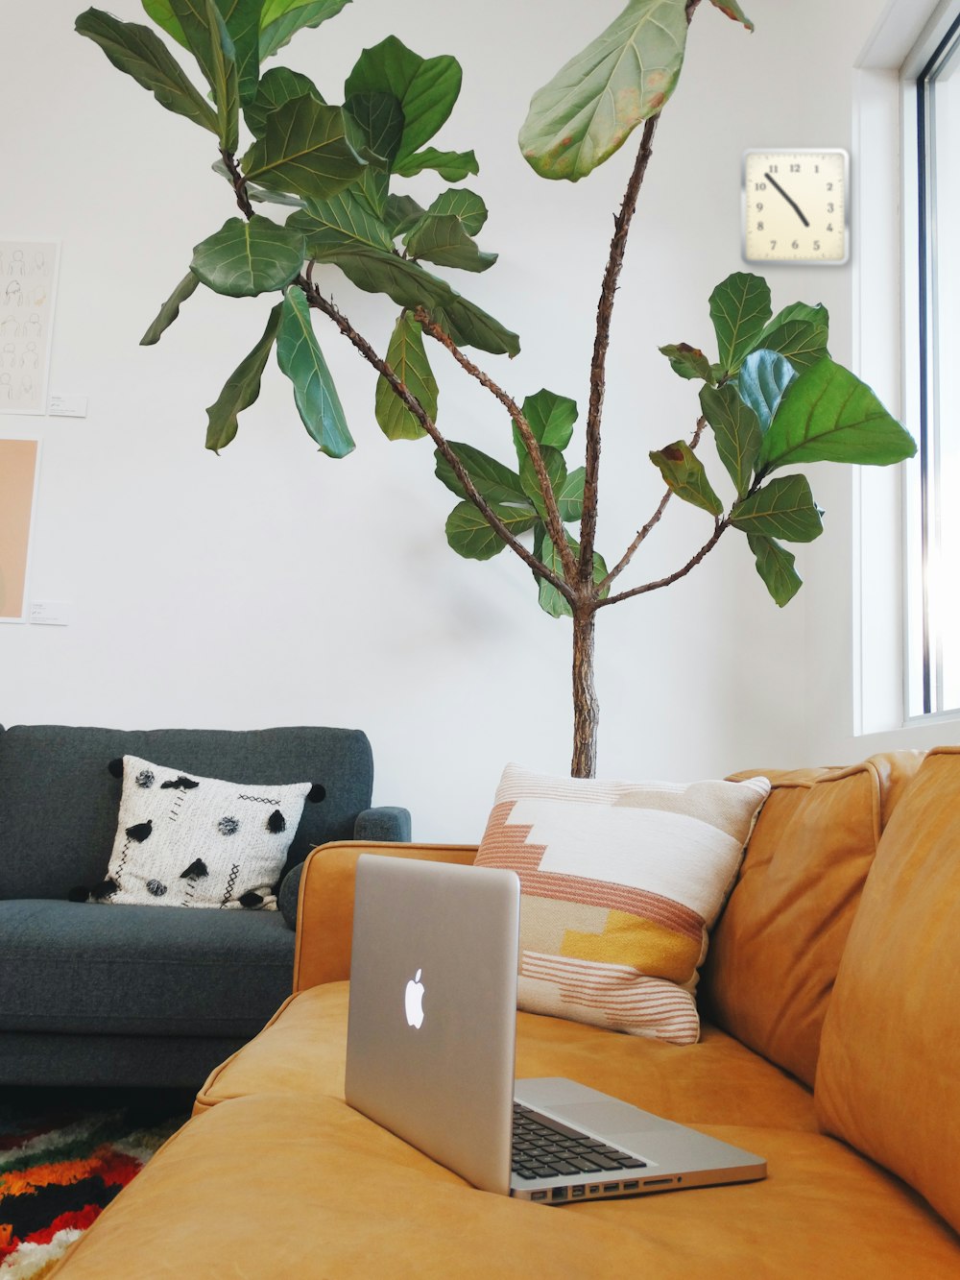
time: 4:53
